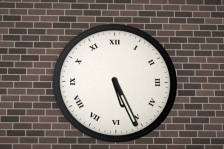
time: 5:26
